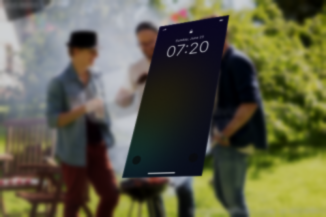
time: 7:20
